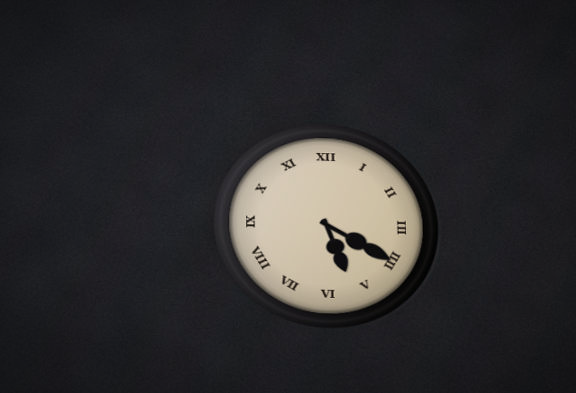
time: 5:20
